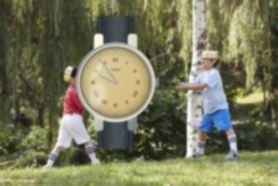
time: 9:54
